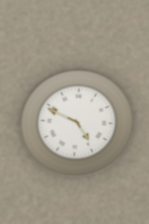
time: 4:49
